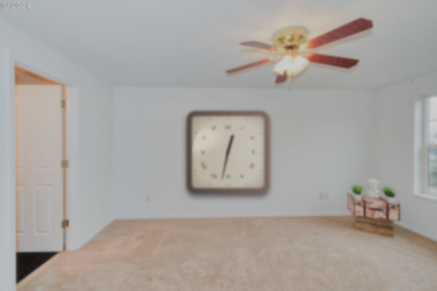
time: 12:32
